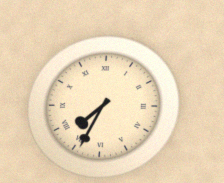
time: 7:34
